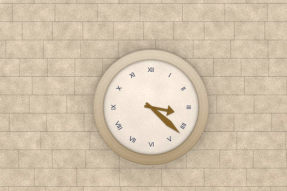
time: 3:22
